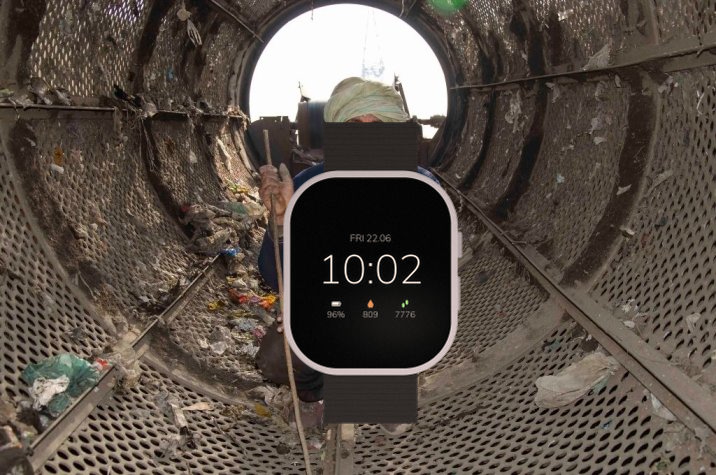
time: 10:02
